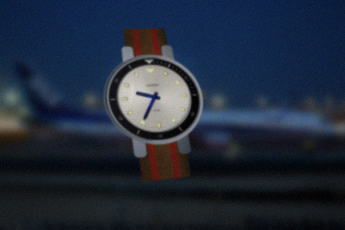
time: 9:35
